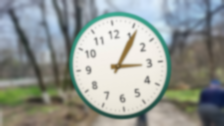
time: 3:06
